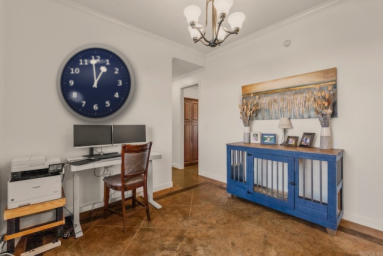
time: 12:59
